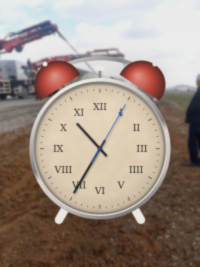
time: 10:35:05
